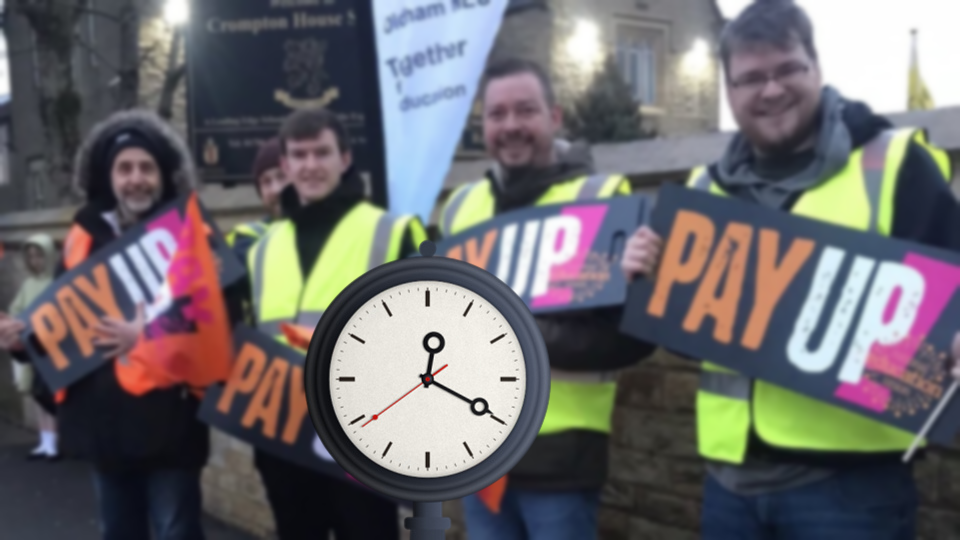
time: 12:19:39
